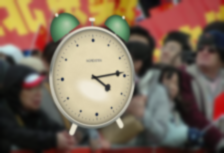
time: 4:14
